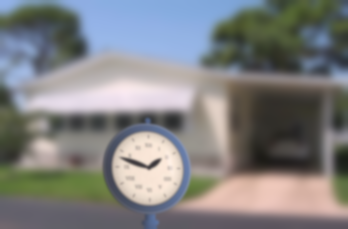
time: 1:48
